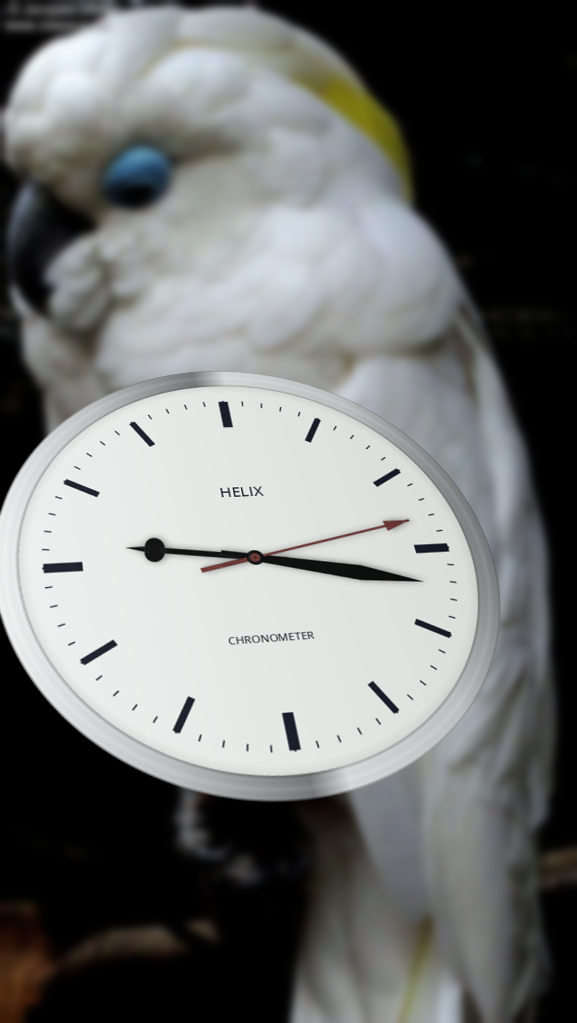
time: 9:17:13
